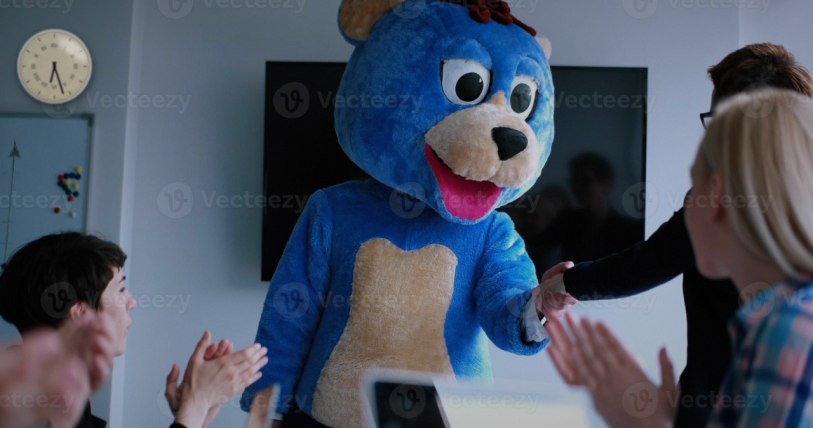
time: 6:27
